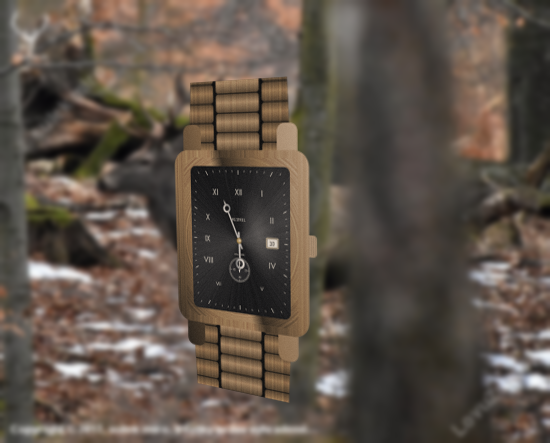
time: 5:56
